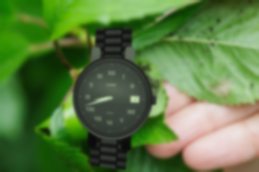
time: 8:42
